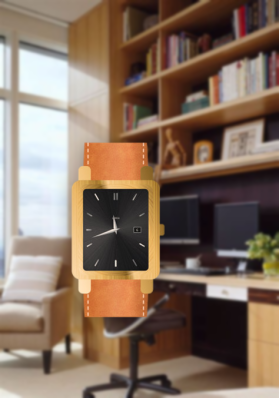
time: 11:42
